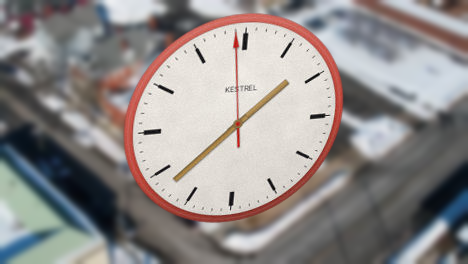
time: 1:37:59
